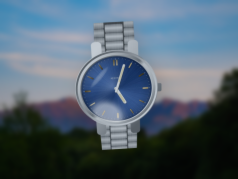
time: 5:03
